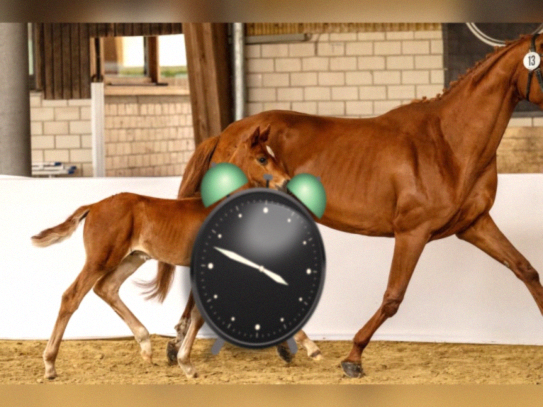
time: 3:48
